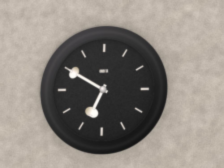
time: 6:50
